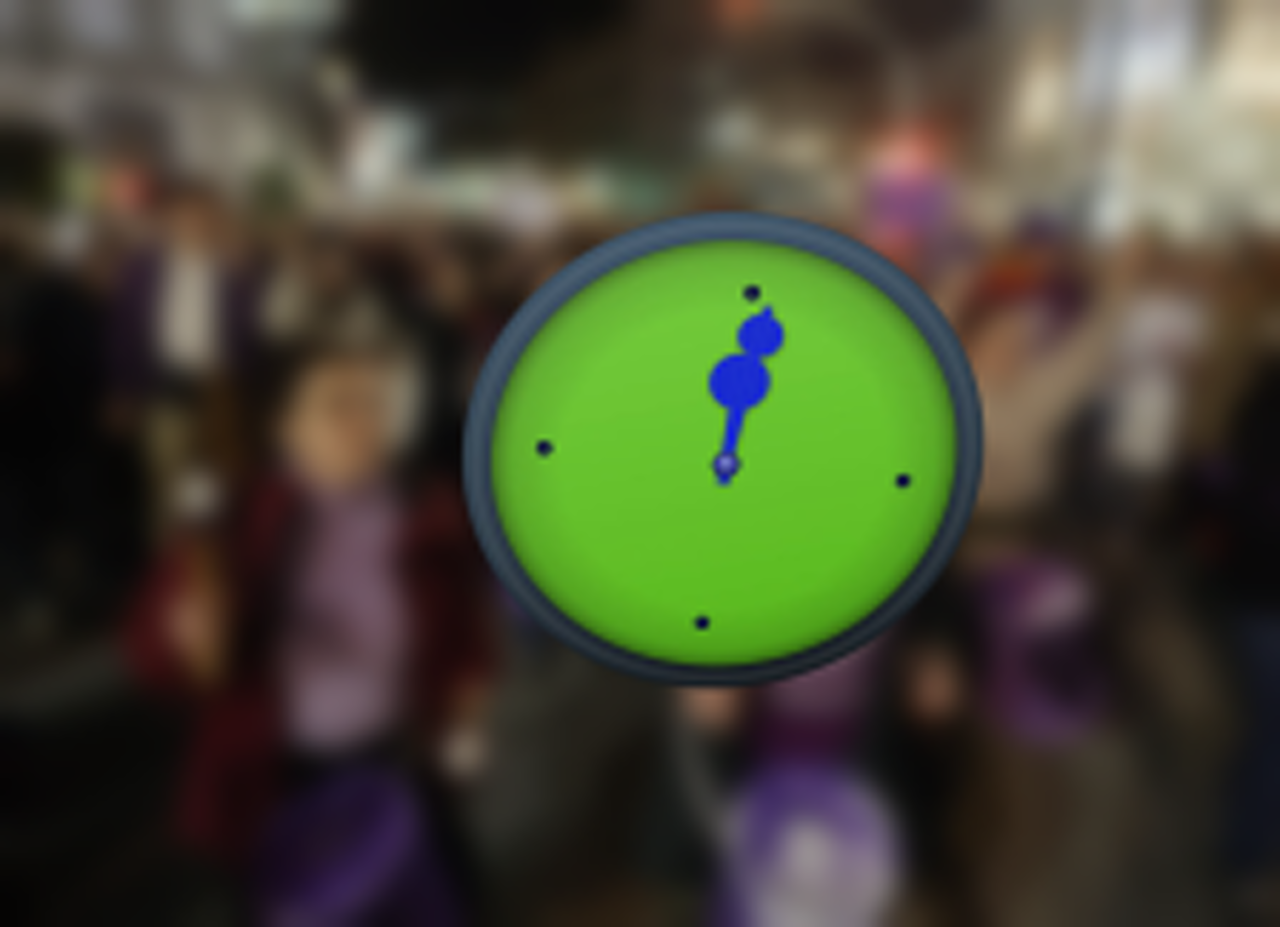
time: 12:01
